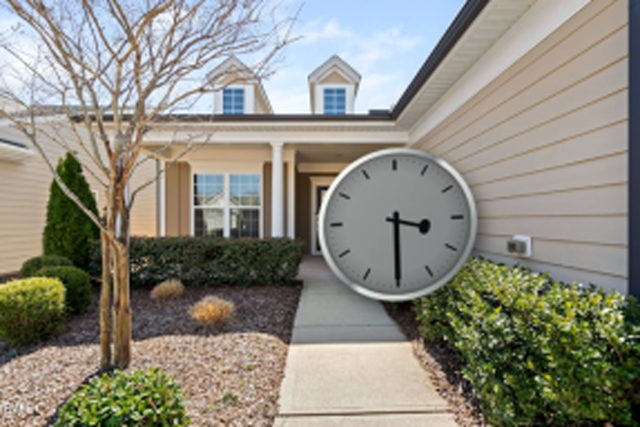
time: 3:30
